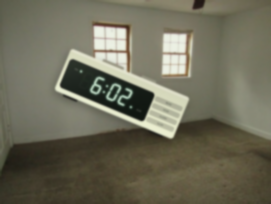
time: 6:02
